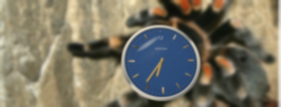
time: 6:36
